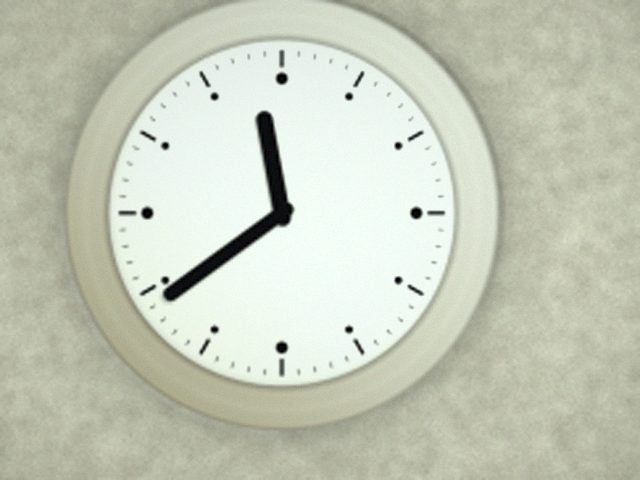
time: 11:39
